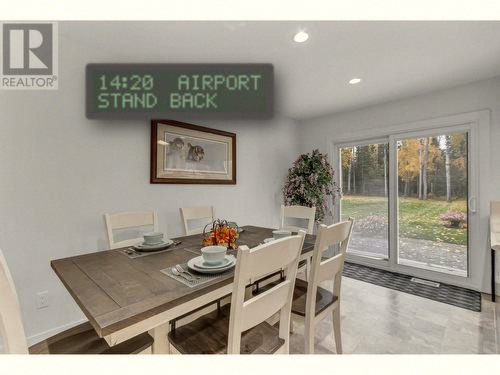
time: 14:20
